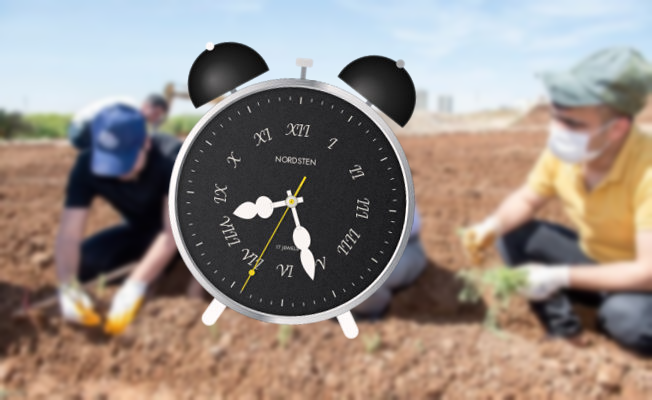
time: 8:26:34
